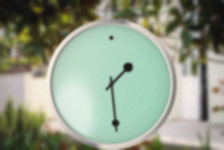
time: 1:29
